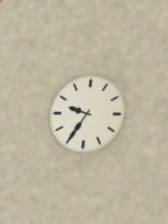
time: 9:35
